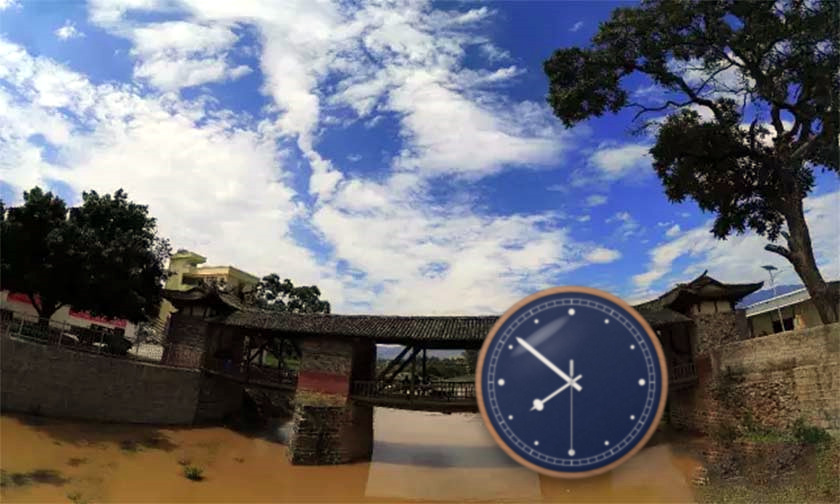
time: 7:51:30
